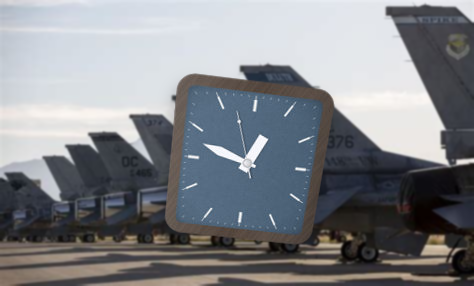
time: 12:47:57
